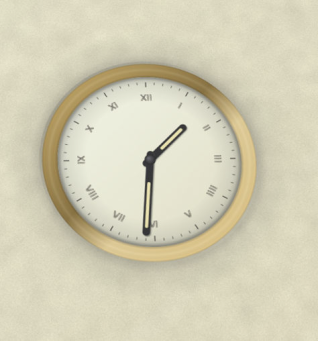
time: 1:31
